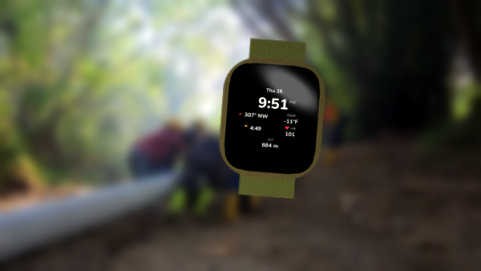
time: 9:51
